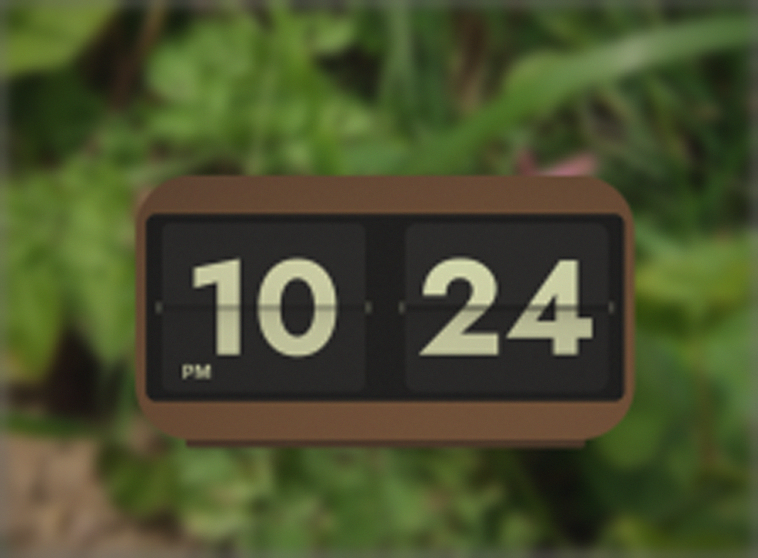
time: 10:24
